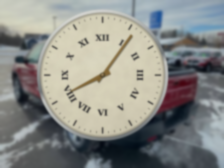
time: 8:06
